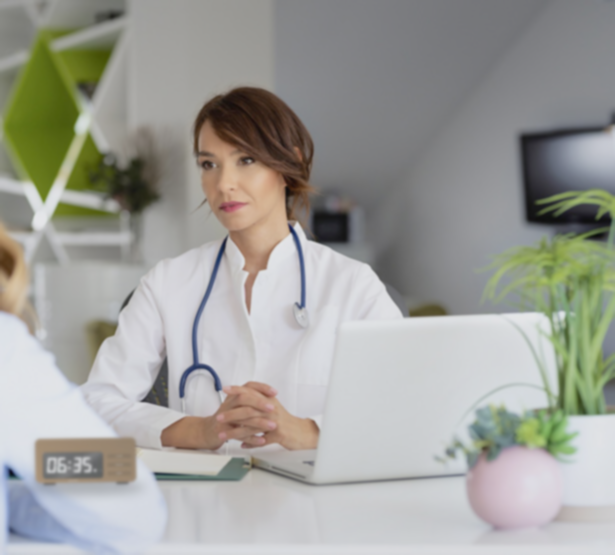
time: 6:35
